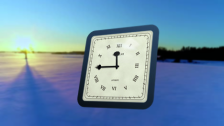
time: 11:45
